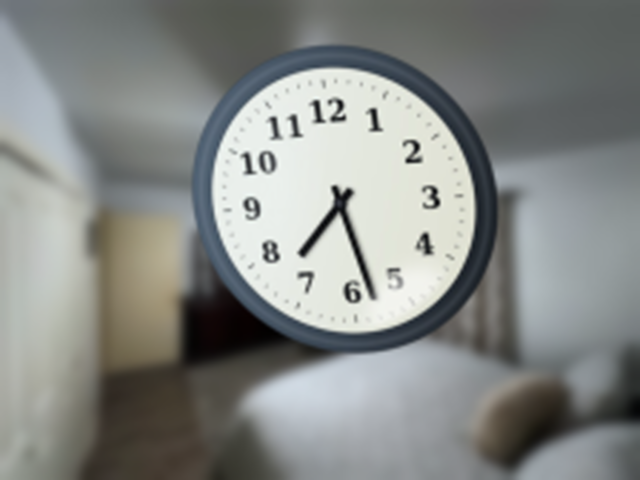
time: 7:28
